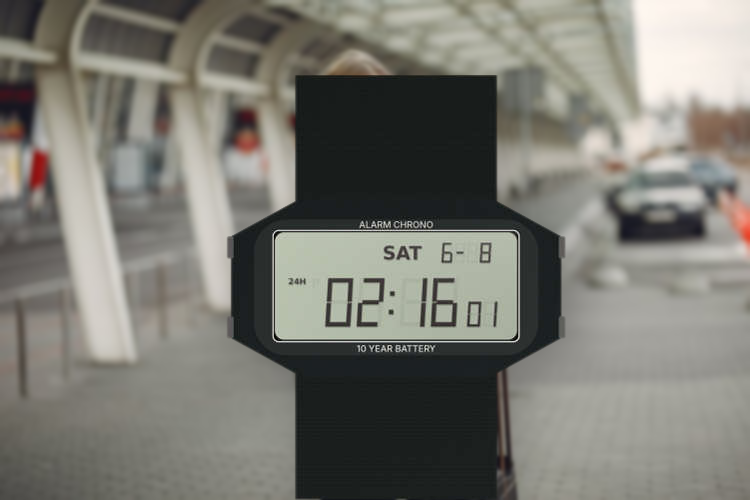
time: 2:16:01
